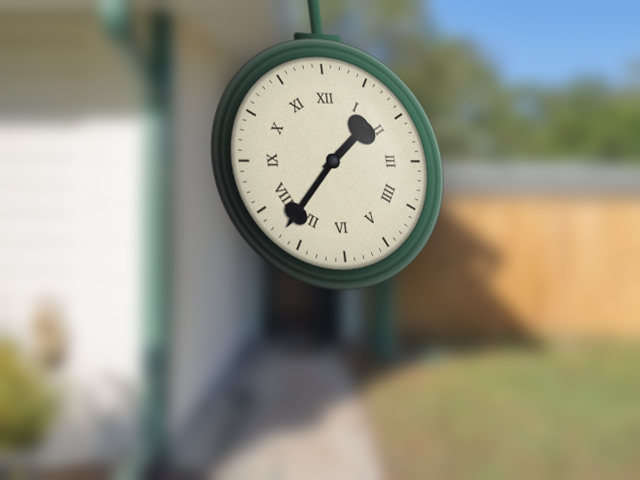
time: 1:37
